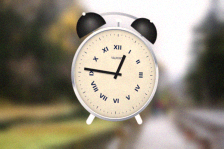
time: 12:46
